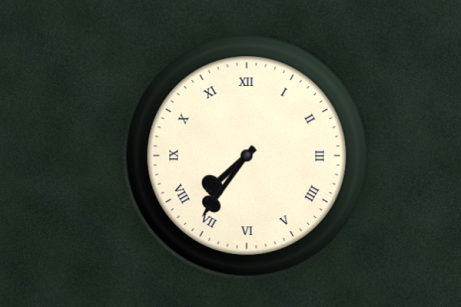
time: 7:36
